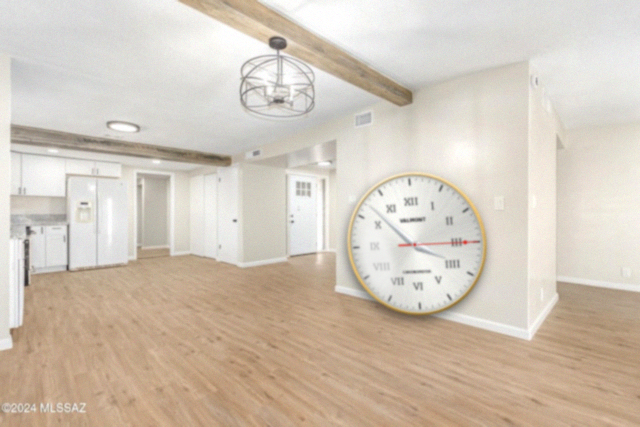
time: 3:52:15
